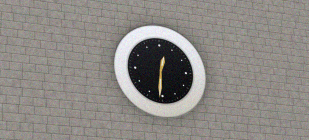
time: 12:31
